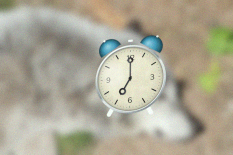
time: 7:00
